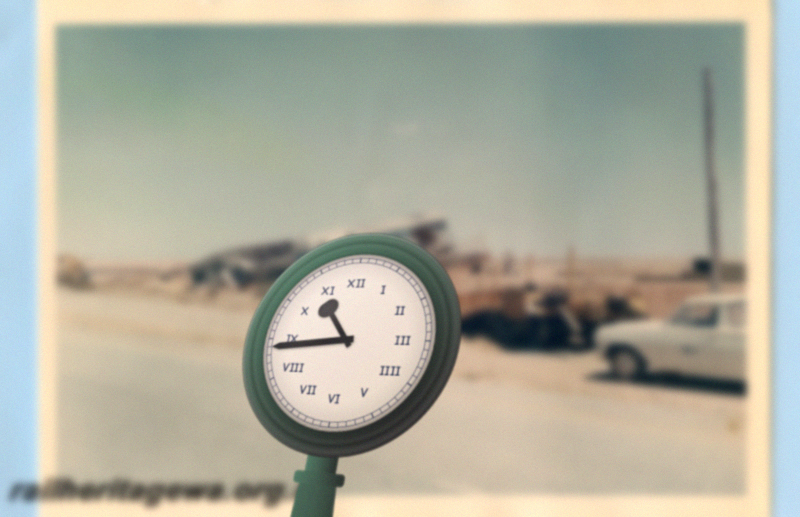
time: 10:44
